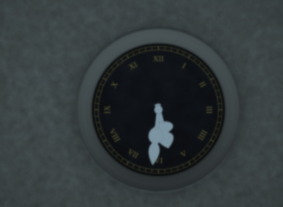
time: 5:31
